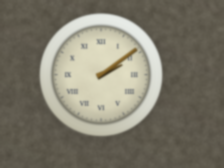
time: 2:09
